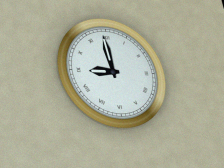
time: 8:59
